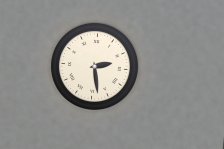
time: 2:28
